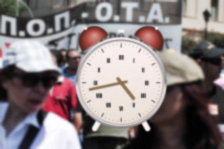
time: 4:43
